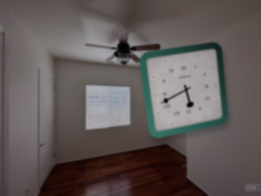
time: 5:42
